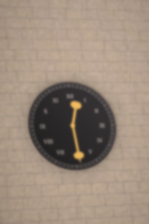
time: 12:29
